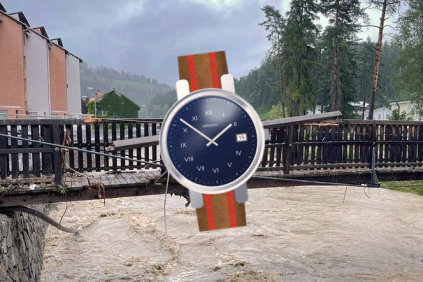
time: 1:52
